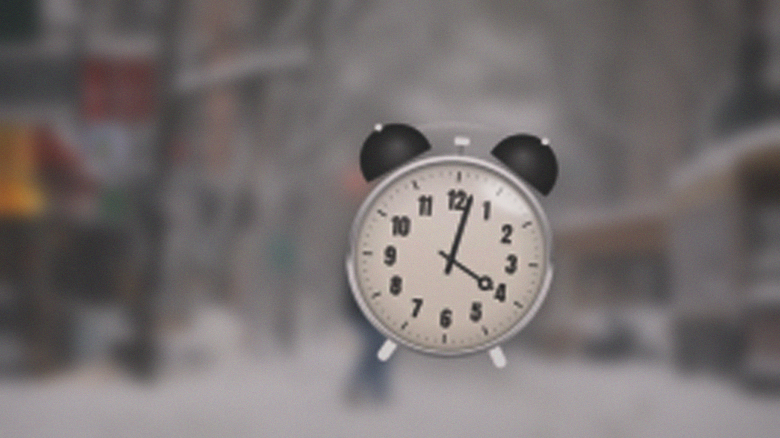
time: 4:02
